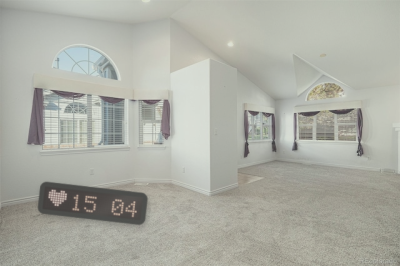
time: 15:04
